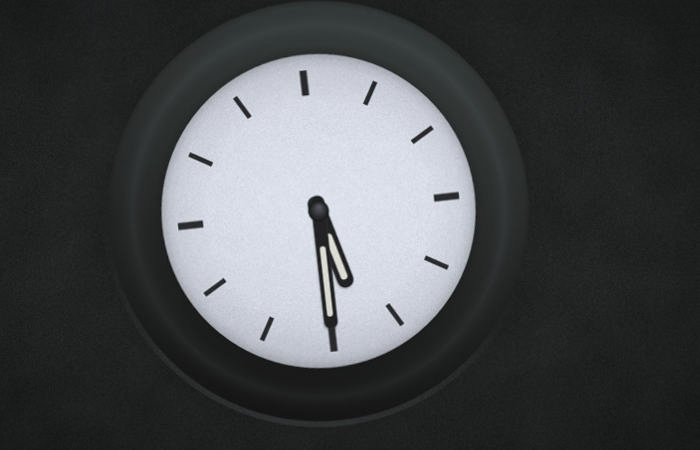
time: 5:30
